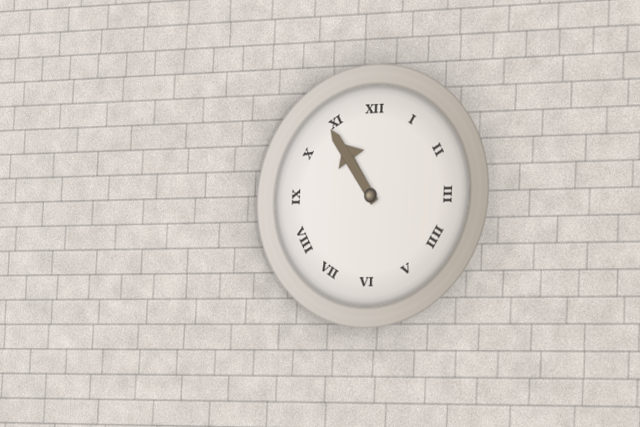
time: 10:54
